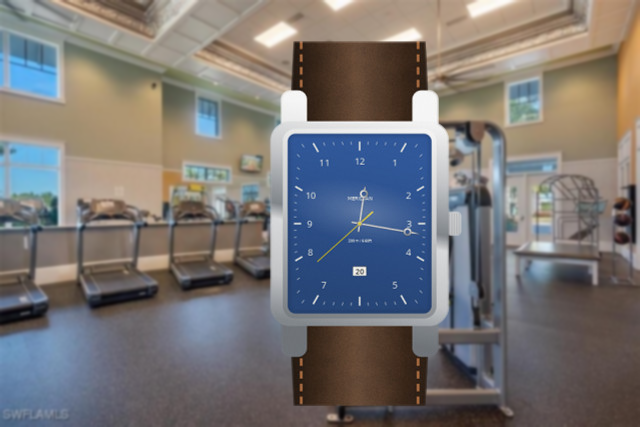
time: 12:16:38
